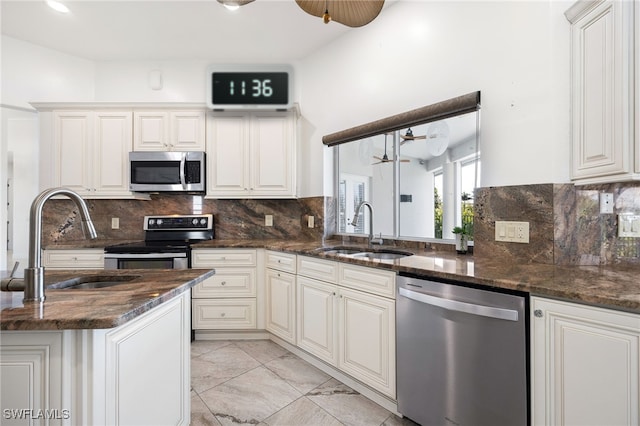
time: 11:36
